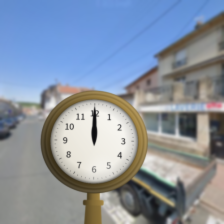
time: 12:00
